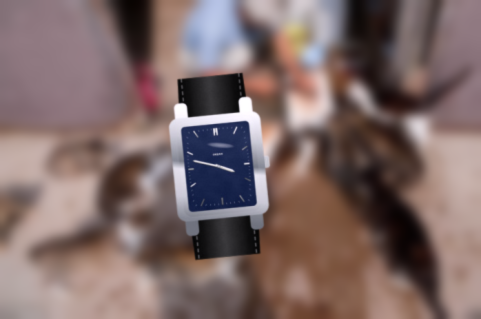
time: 3:48
